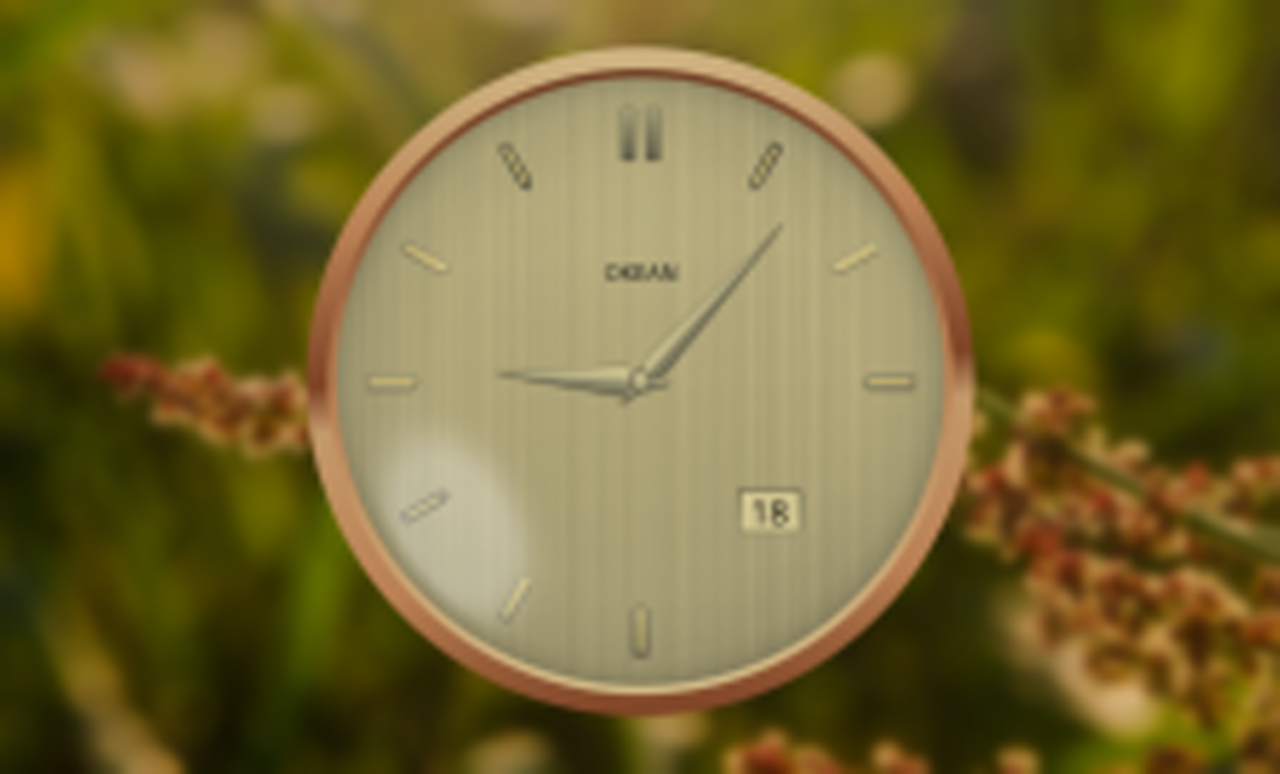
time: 9:07
